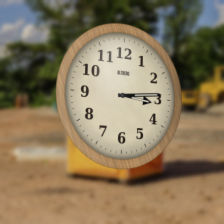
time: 3:14
